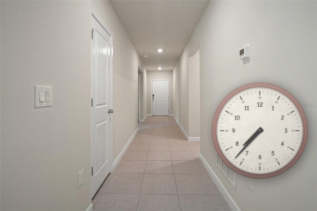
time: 7:37
